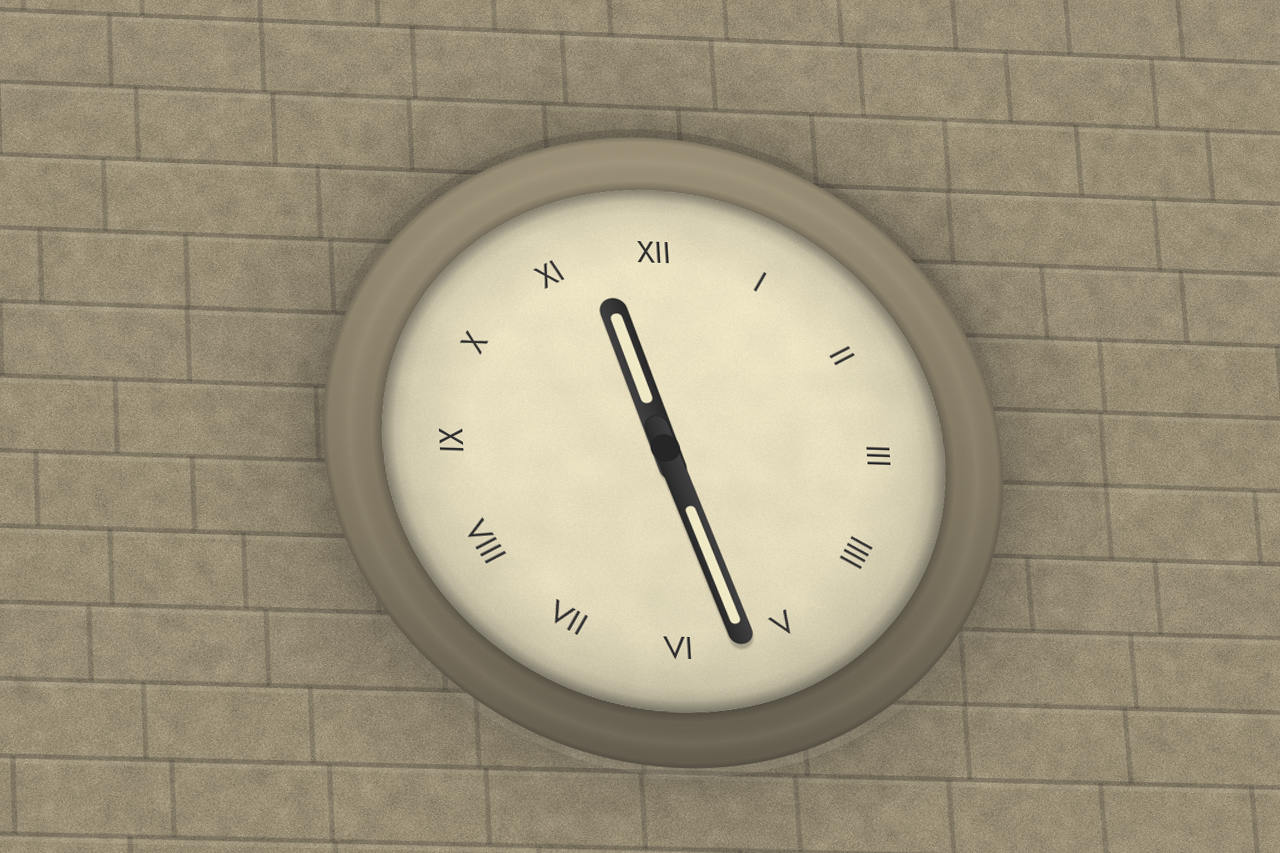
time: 11:27
